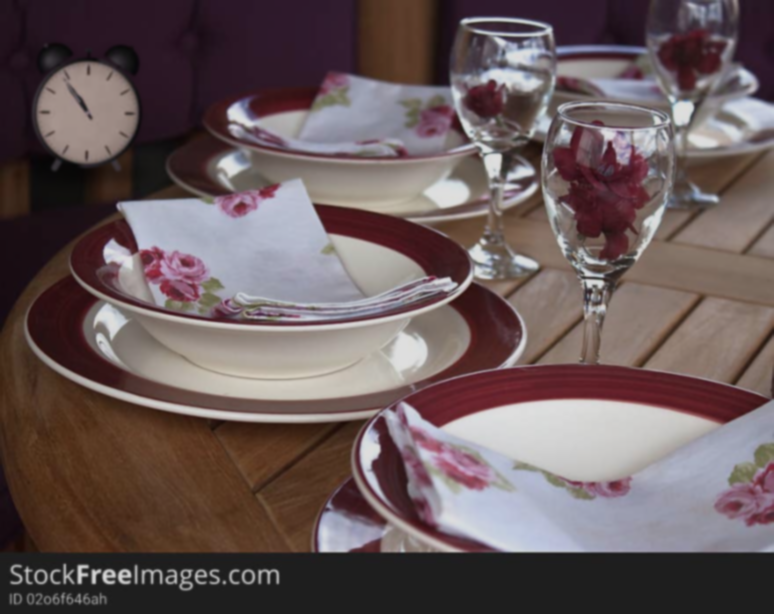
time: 10:54
